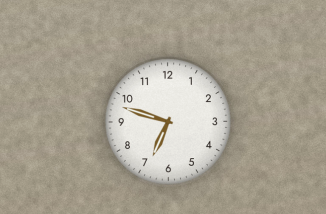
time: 6:48
